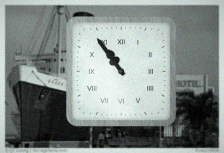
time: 10:54
